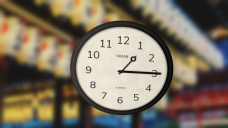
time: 1:15
